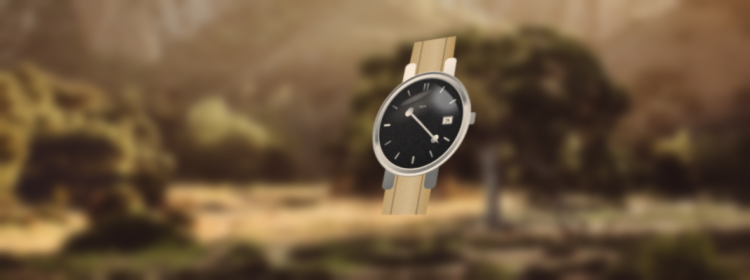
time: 10:22
